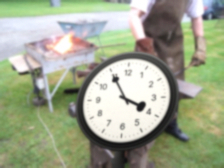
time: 3:55
